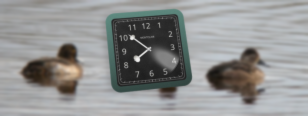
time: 7:52
